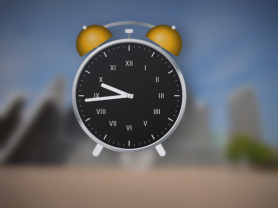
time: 9:44
